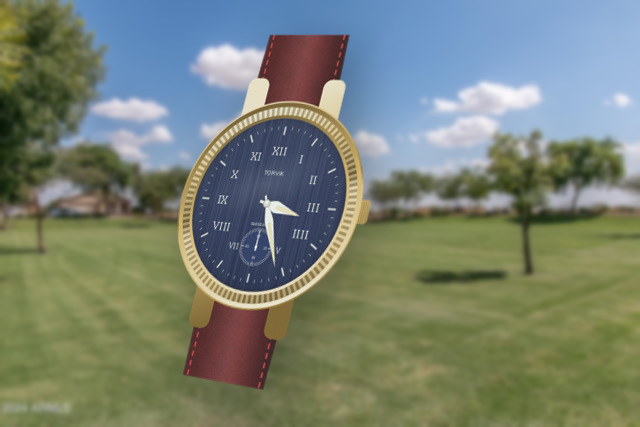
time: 3:26
